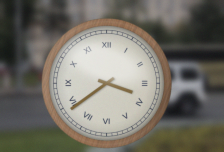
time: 3:39
